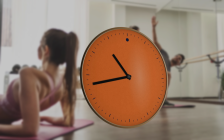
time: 10:43
